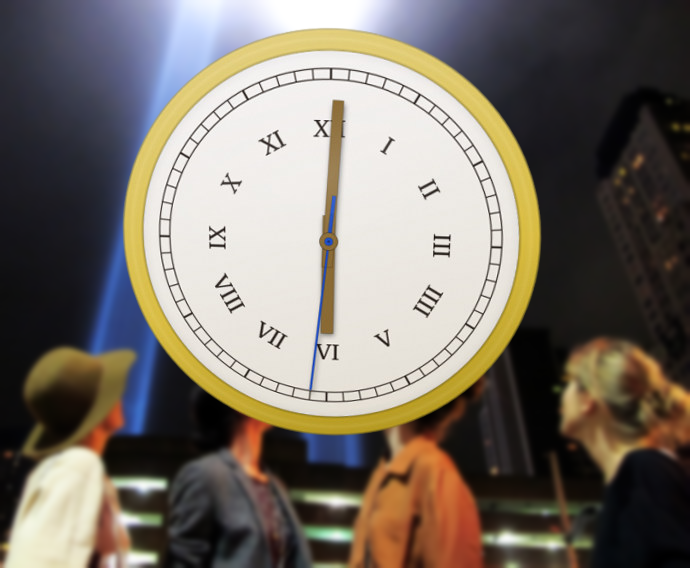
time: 6:00:31
